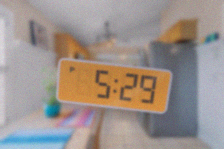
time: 5:29
